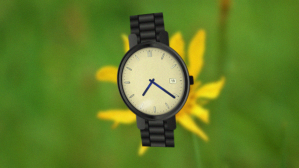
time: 7:21
